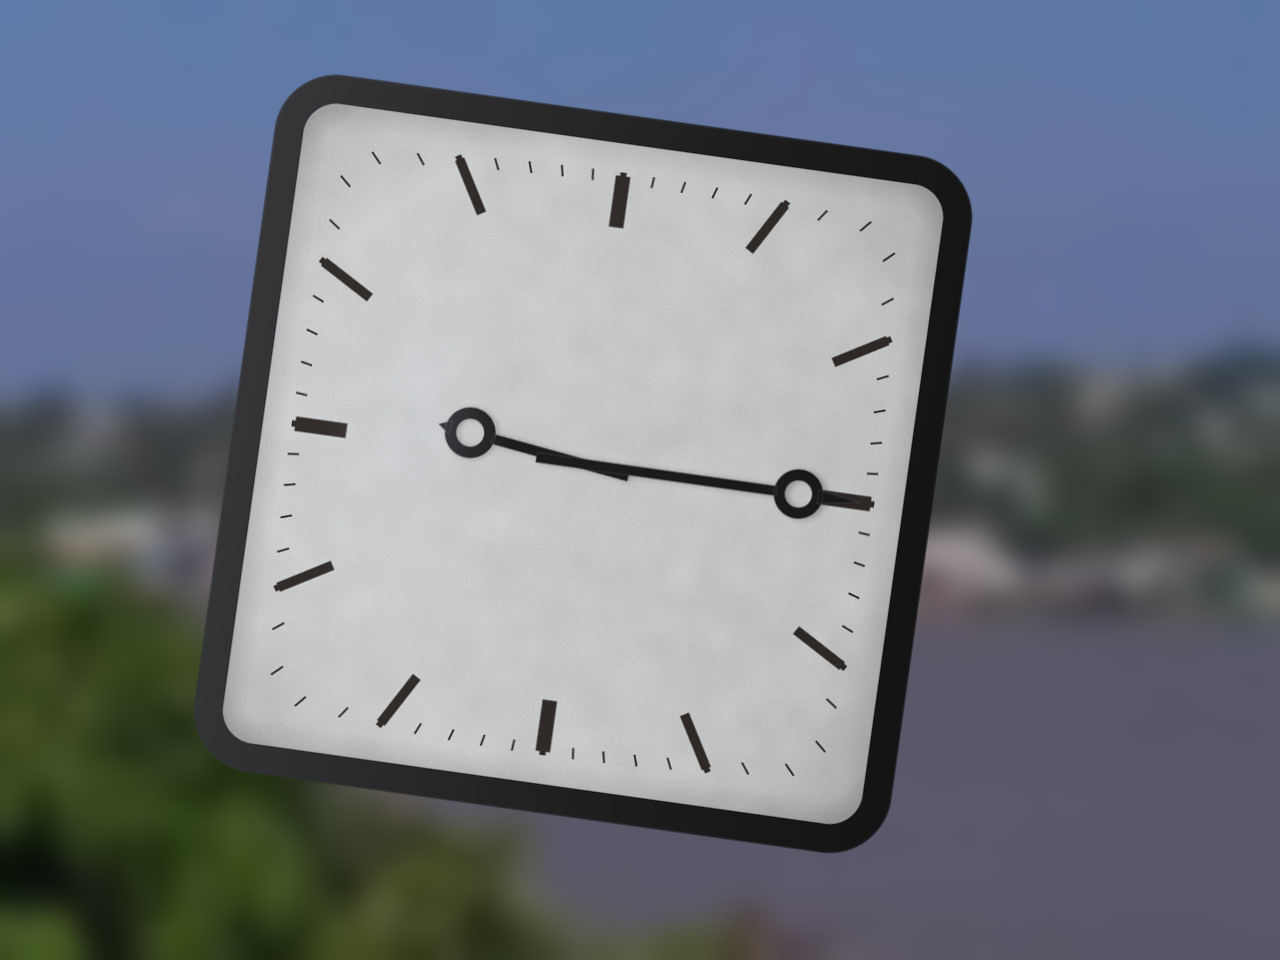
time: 9:15
